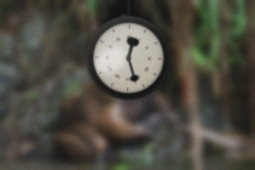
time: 12:27
